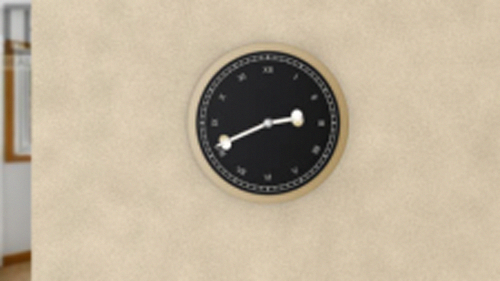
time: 2:41
